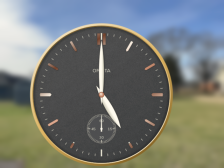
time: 5:00
